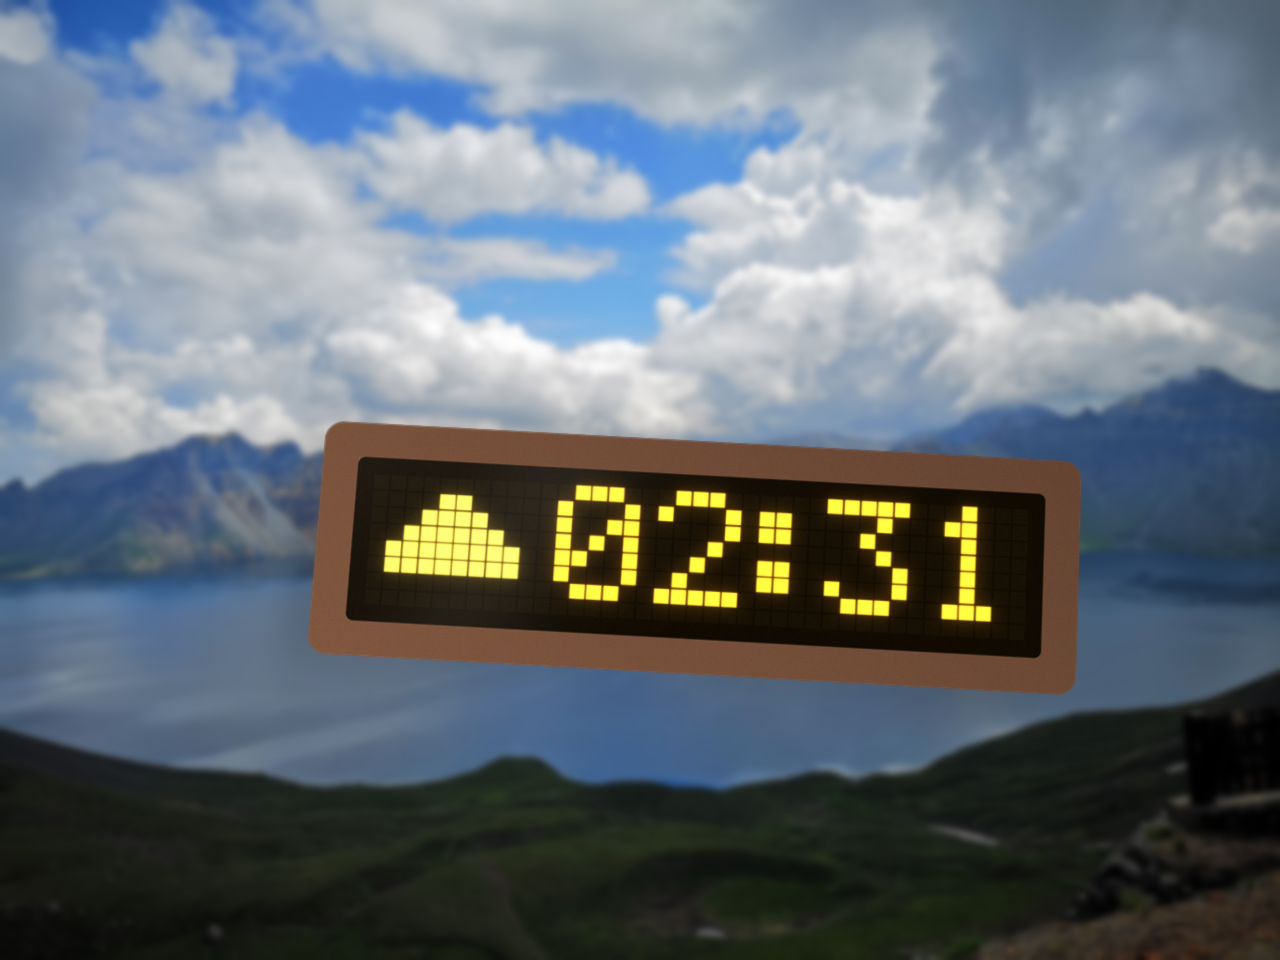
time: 2:31
